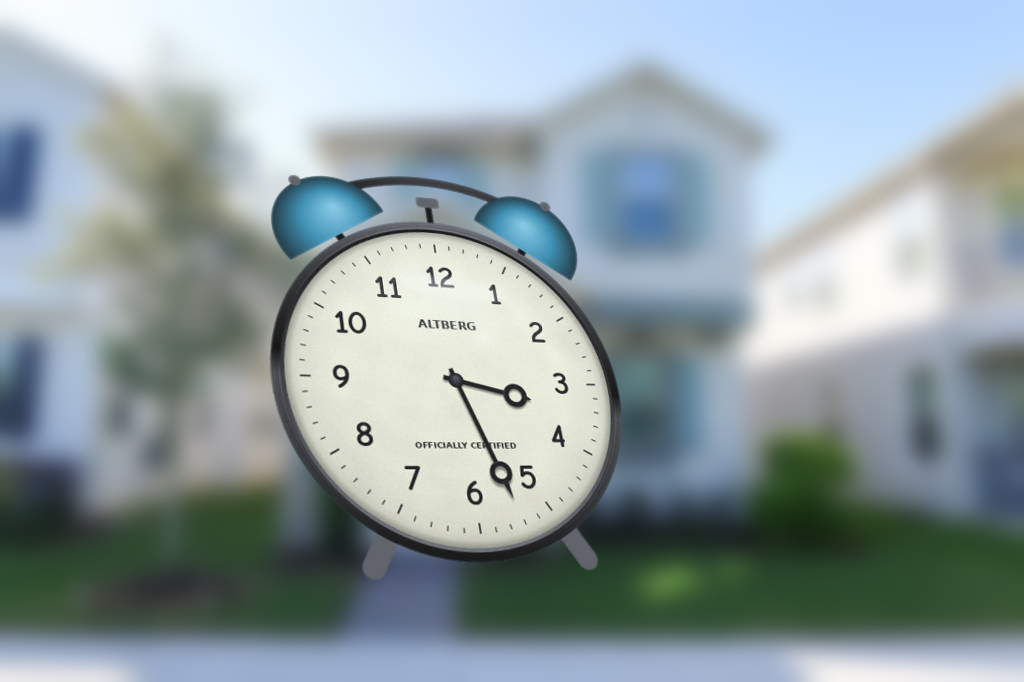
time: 3:27
